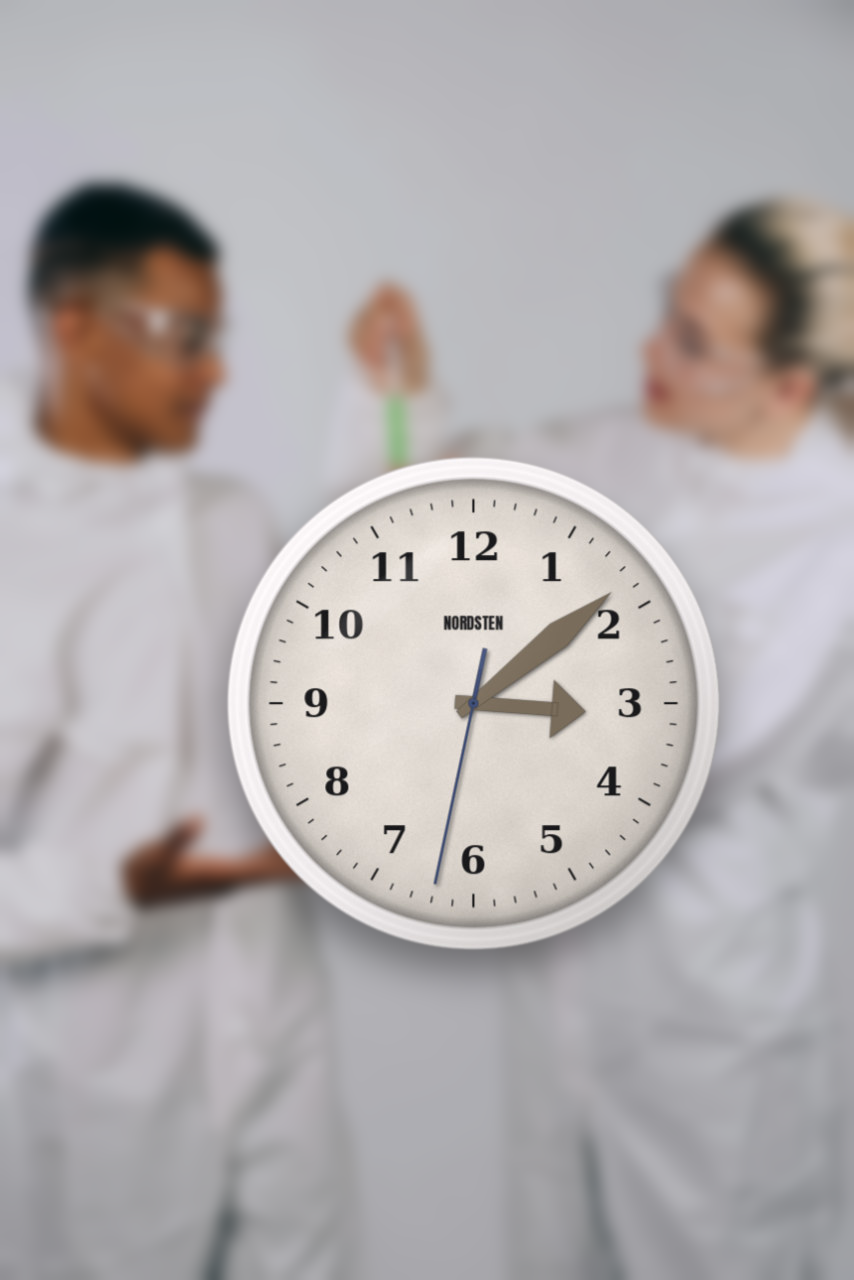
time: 3:08:32
